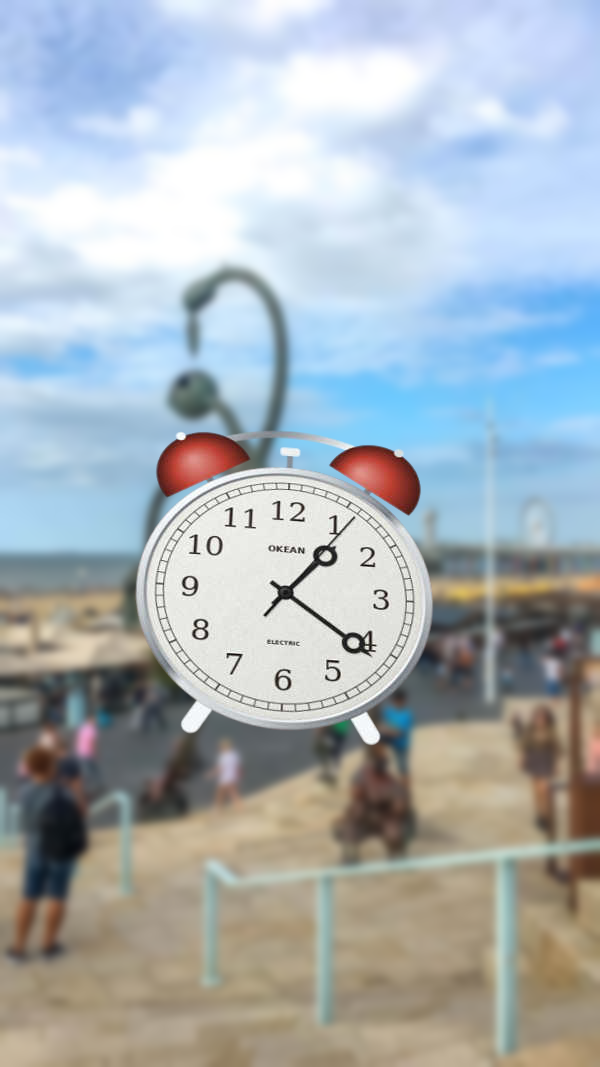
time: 1:21:06
